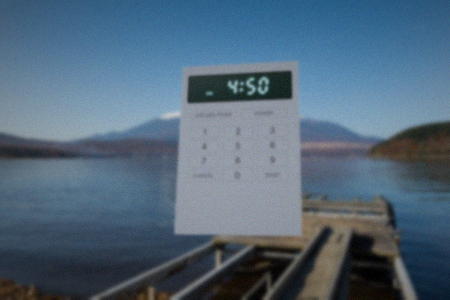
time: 4:50
